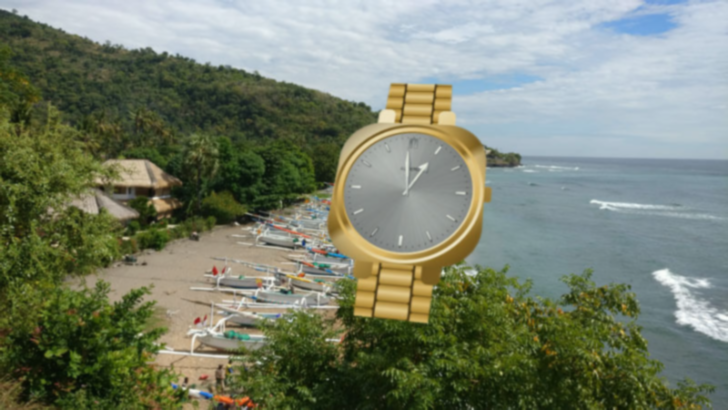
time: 12:59
